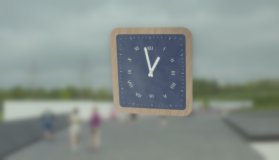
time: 12:58
